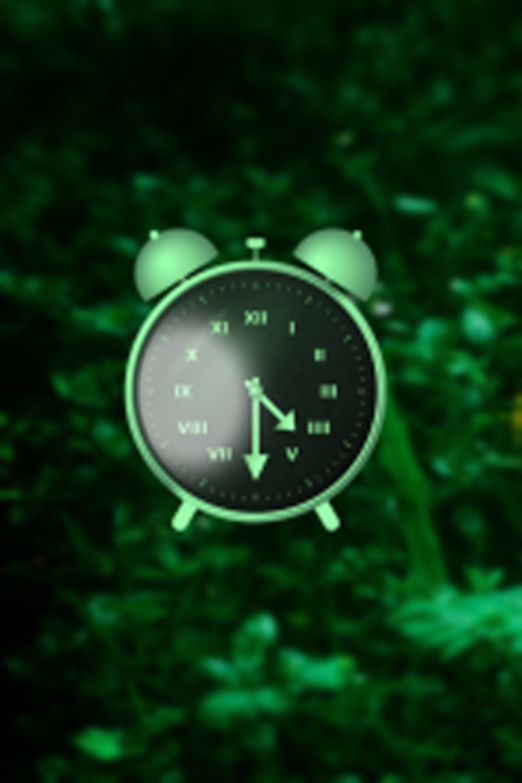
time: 4:30
